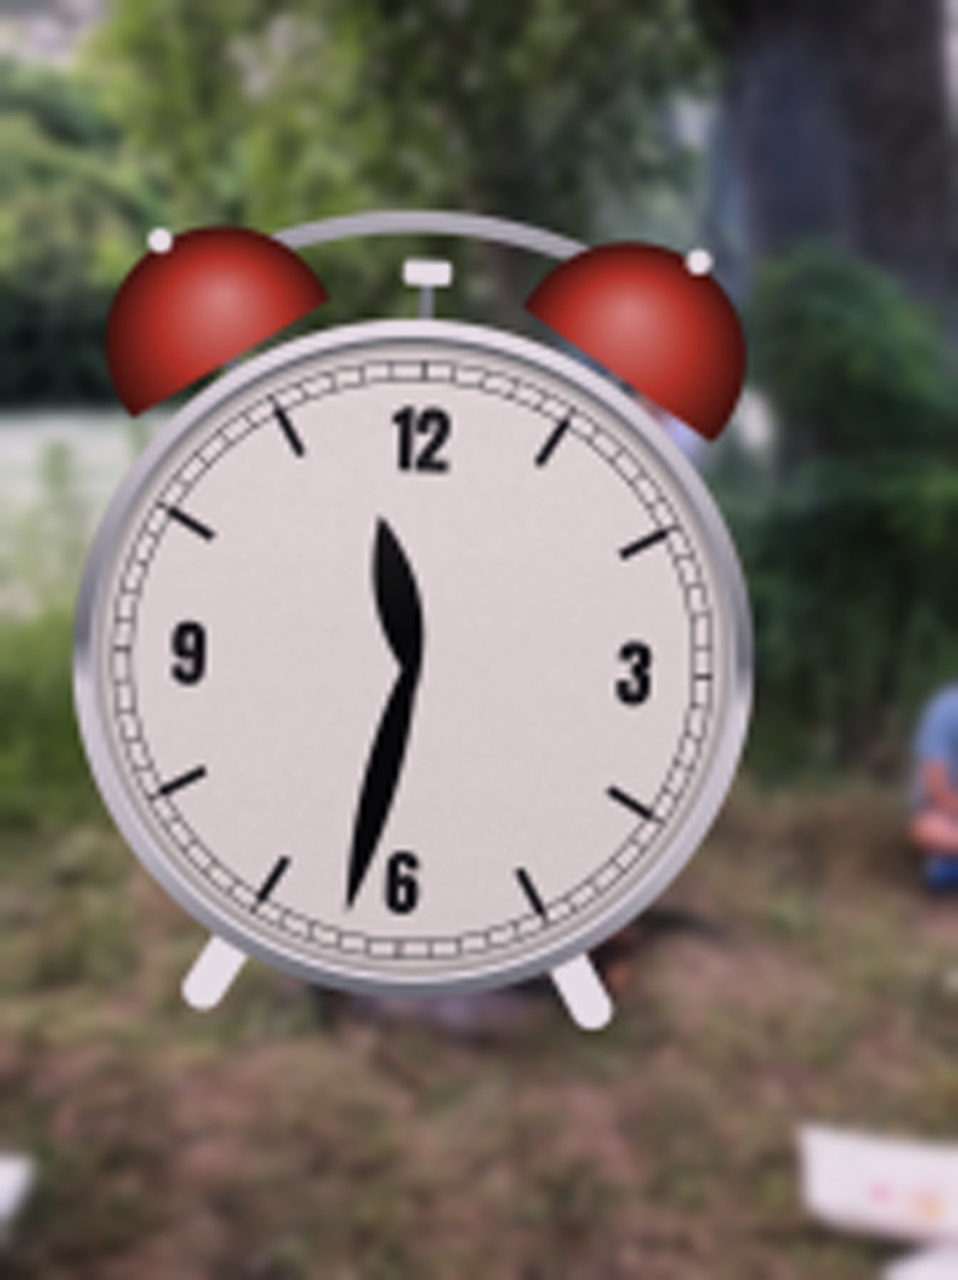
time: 11:32
